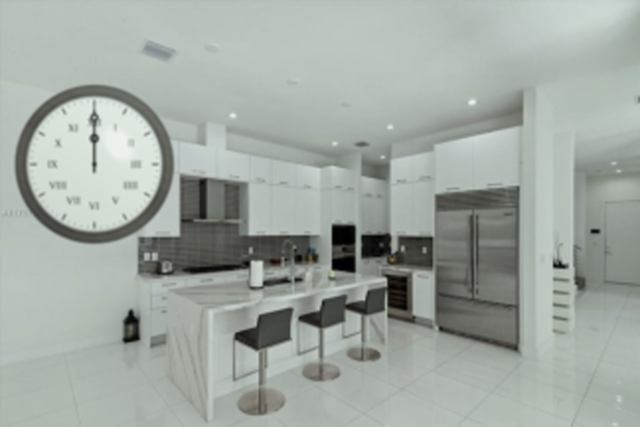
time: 12:00
